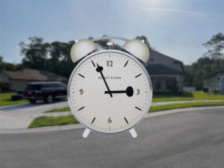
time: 2:56
